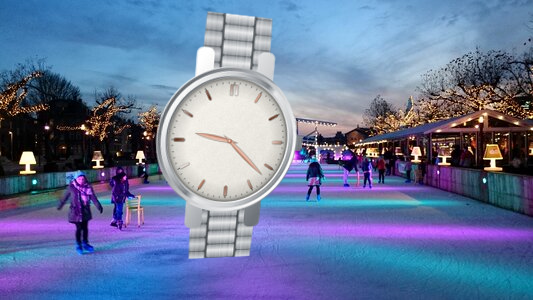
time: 9:22
